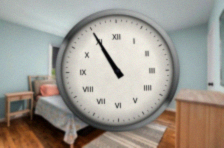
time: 10:55
